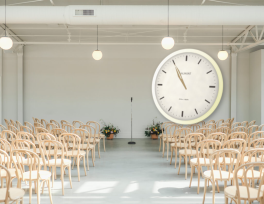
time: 10:55
